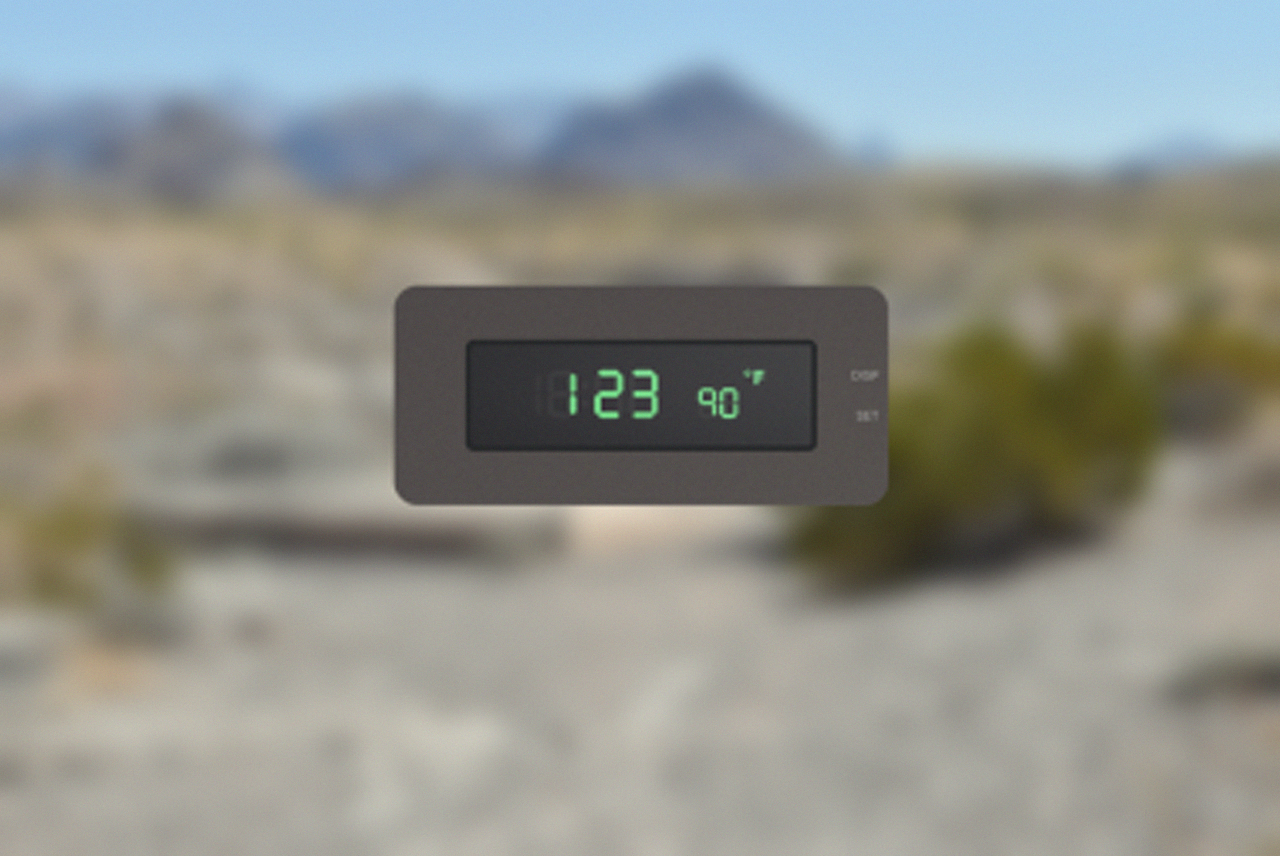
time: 1:23
